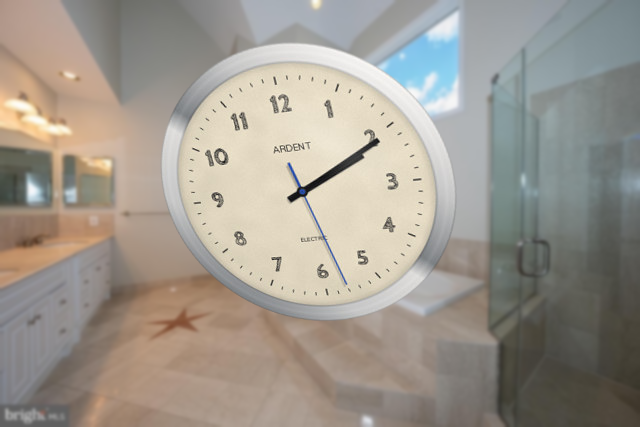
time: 2:10:28
